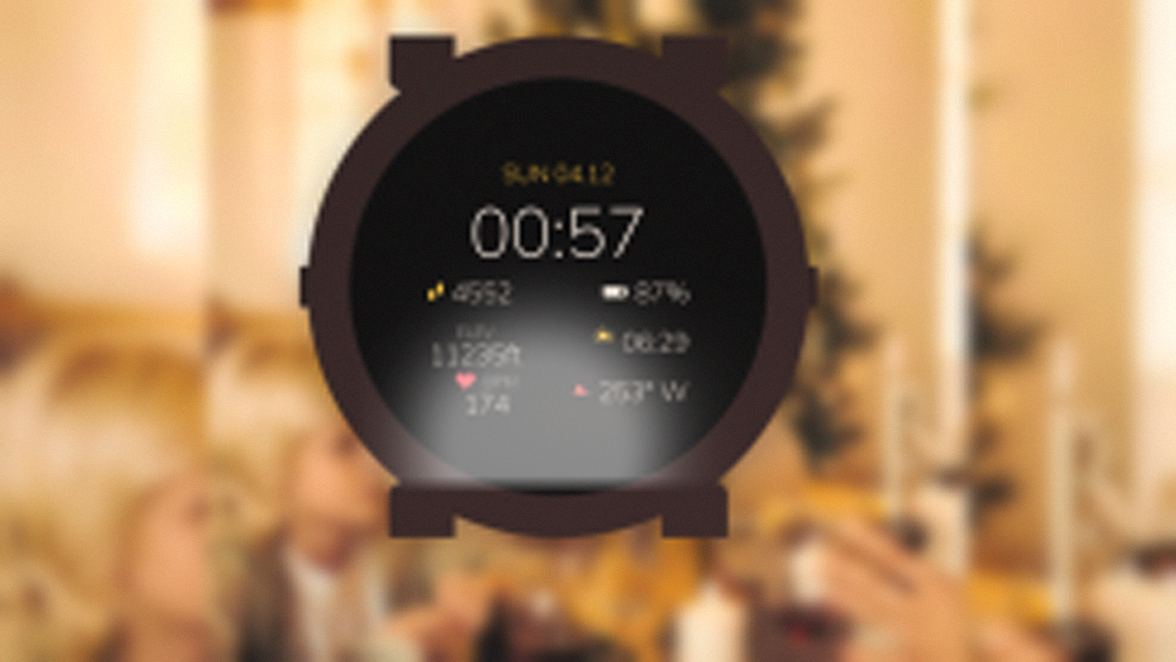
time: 0:57
